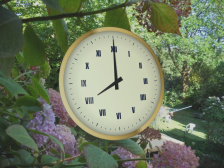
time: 8:00
